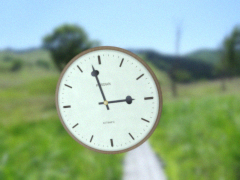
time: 2:58
